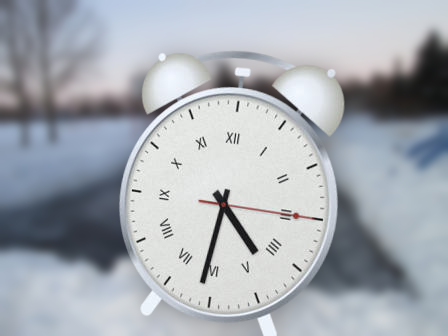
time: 4:31:15
